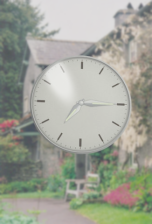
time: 7:15
